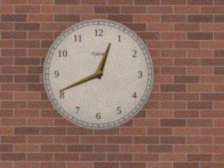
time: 12:41
